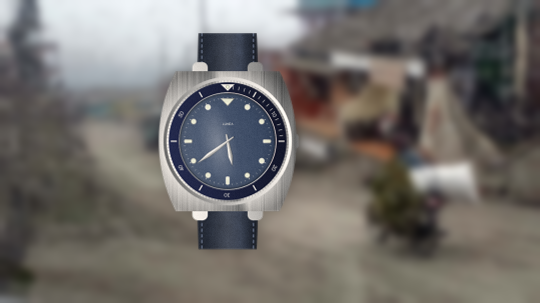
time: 5:39
